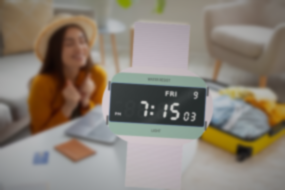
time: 7:15
